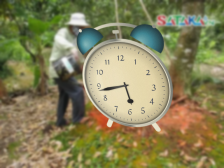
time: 5:43
